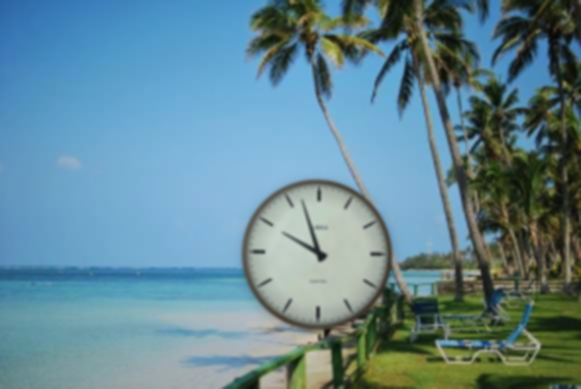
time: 9:57
